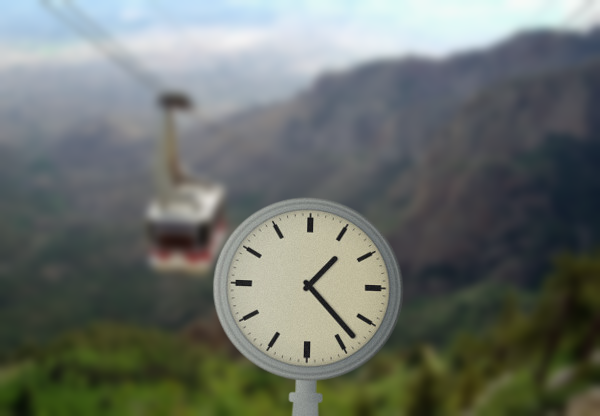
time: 1:23
